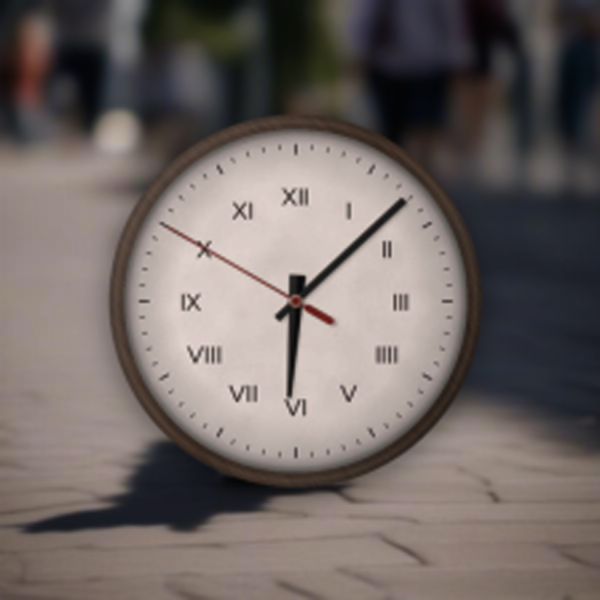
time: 6:07:50
